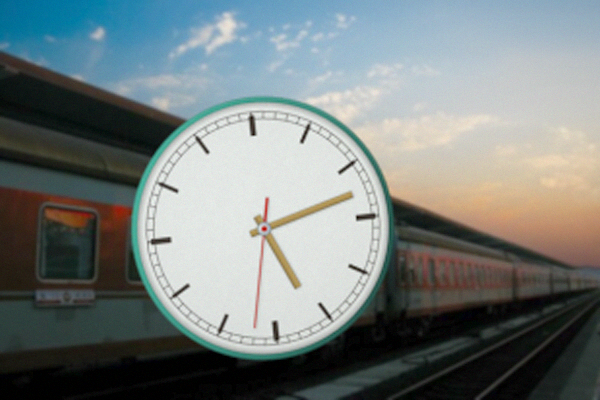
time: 5:12:32
